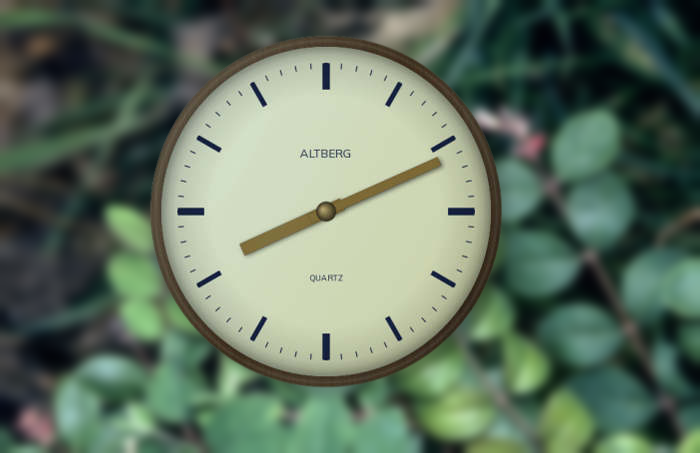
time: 8:11
